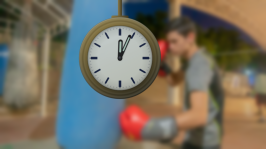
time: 12:04
